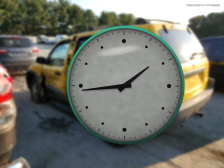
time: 1:44
